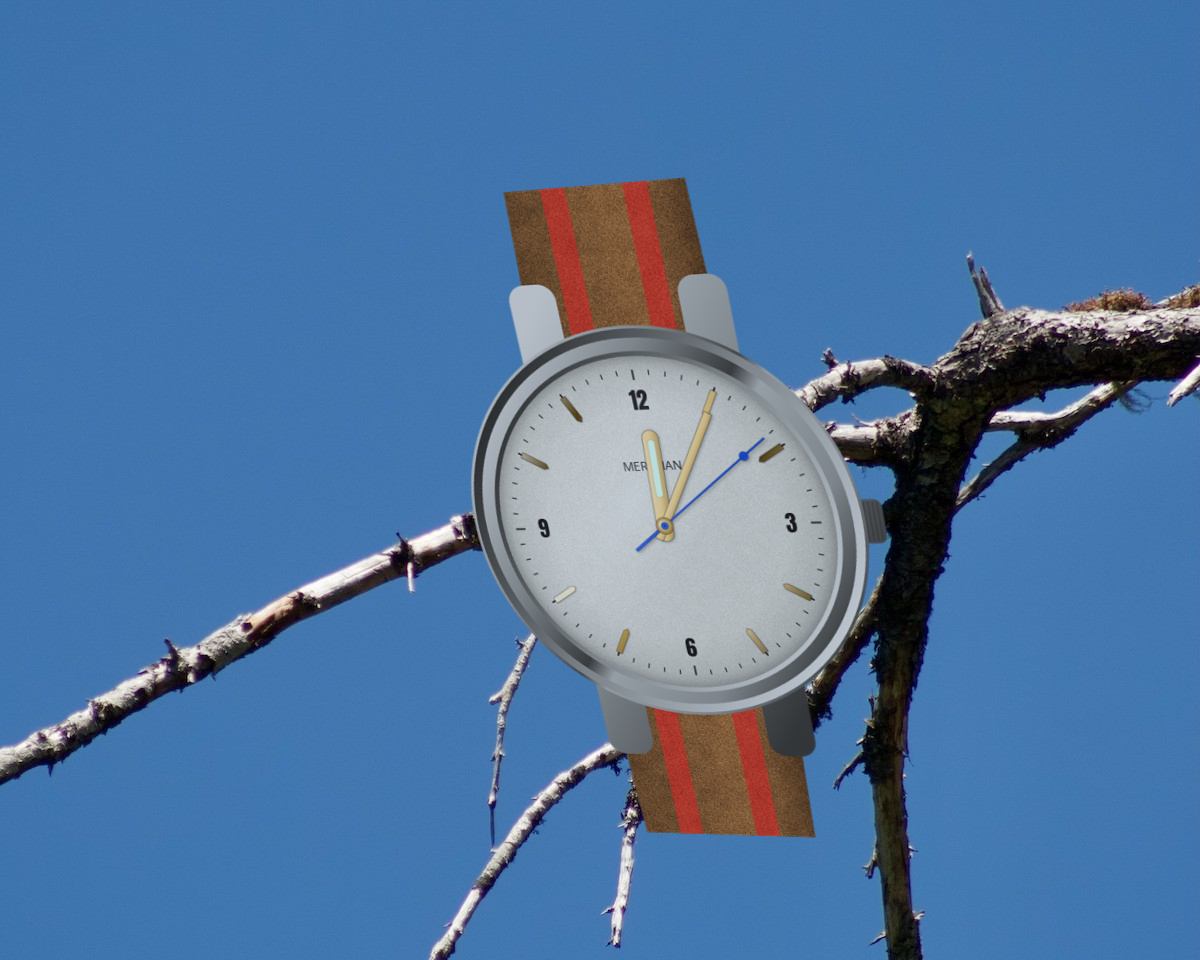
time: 12:05:09
